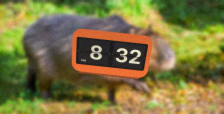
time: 8:32
